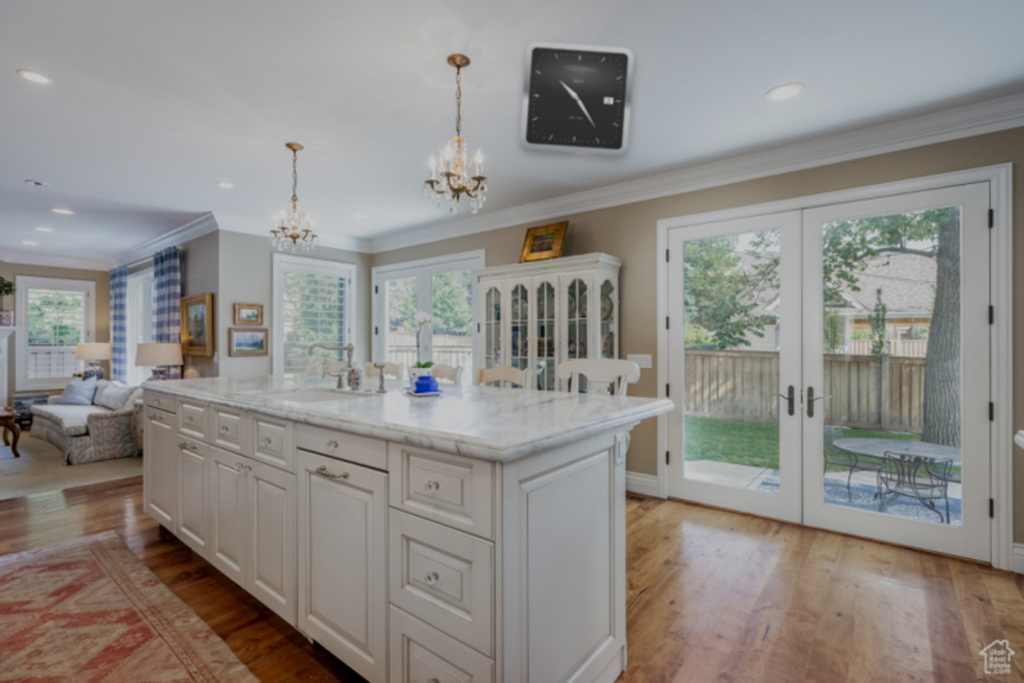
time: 10:24
